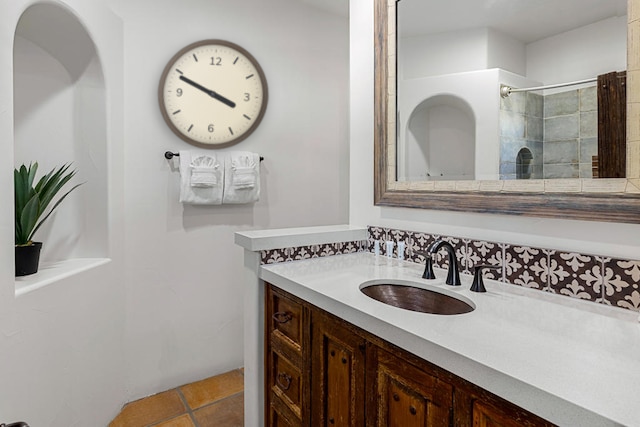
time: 3:49
